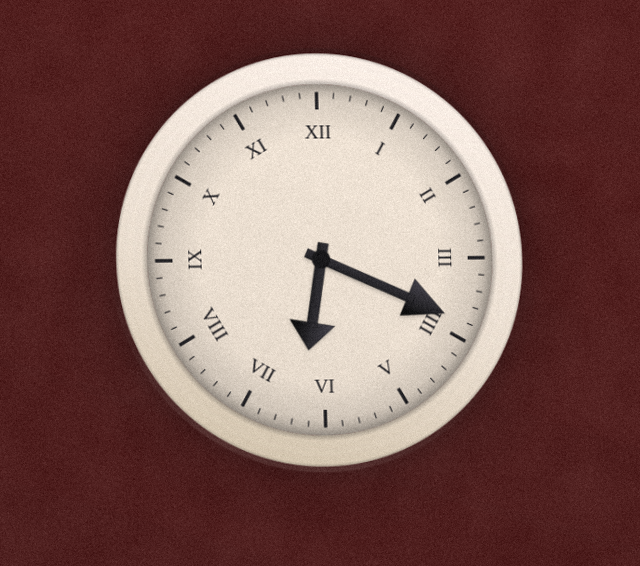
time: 6:19
